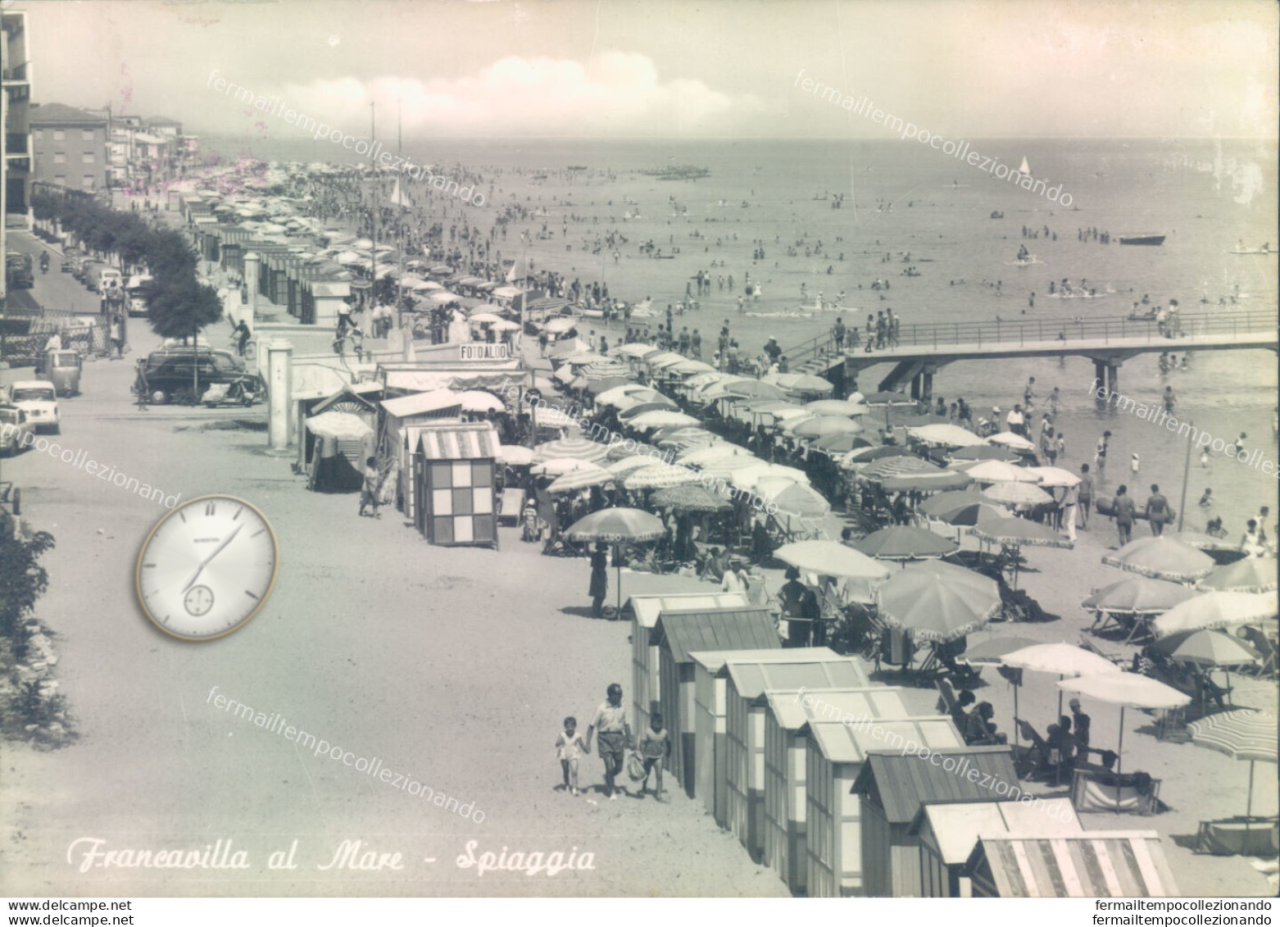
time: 7:07
